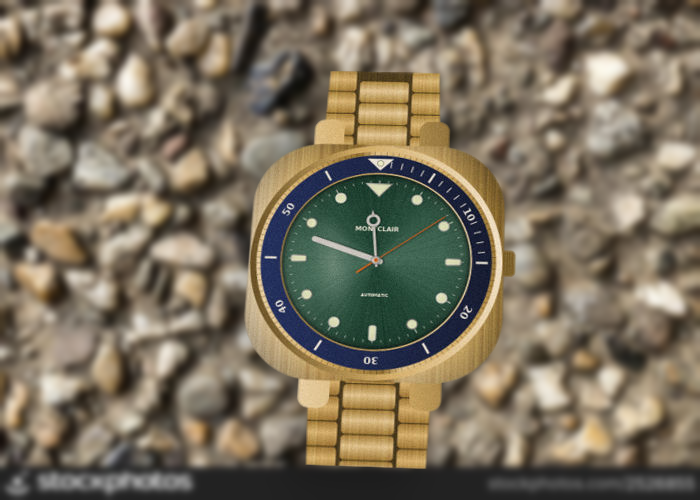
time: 11:48:09
